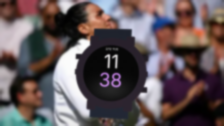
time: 11:38
